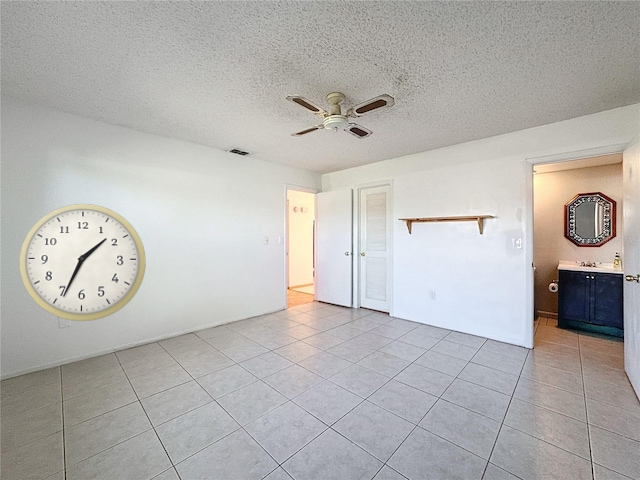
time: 1:34
